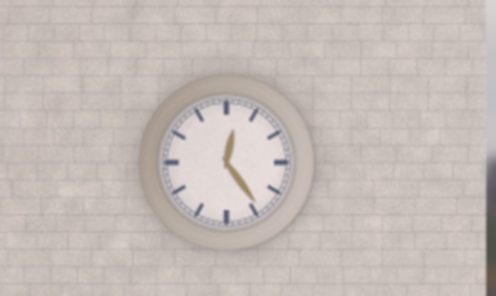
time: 12:24
